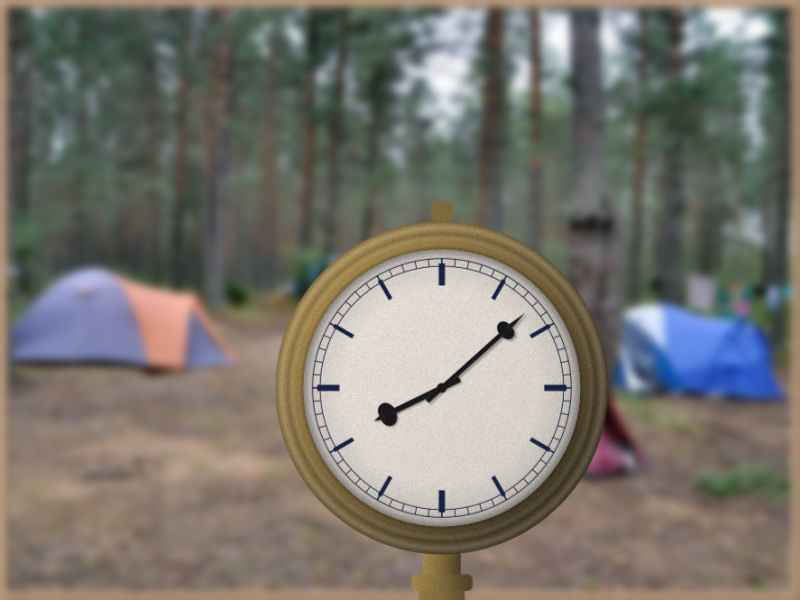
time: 8:08
